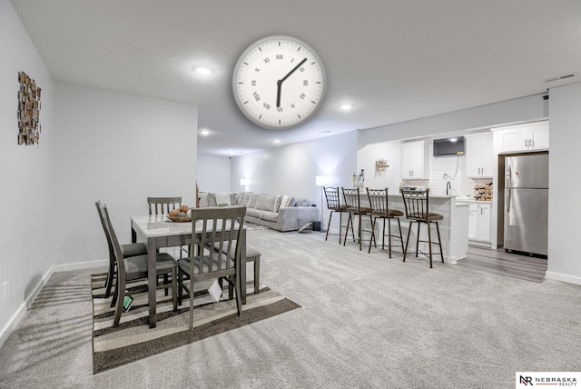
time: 6:08
